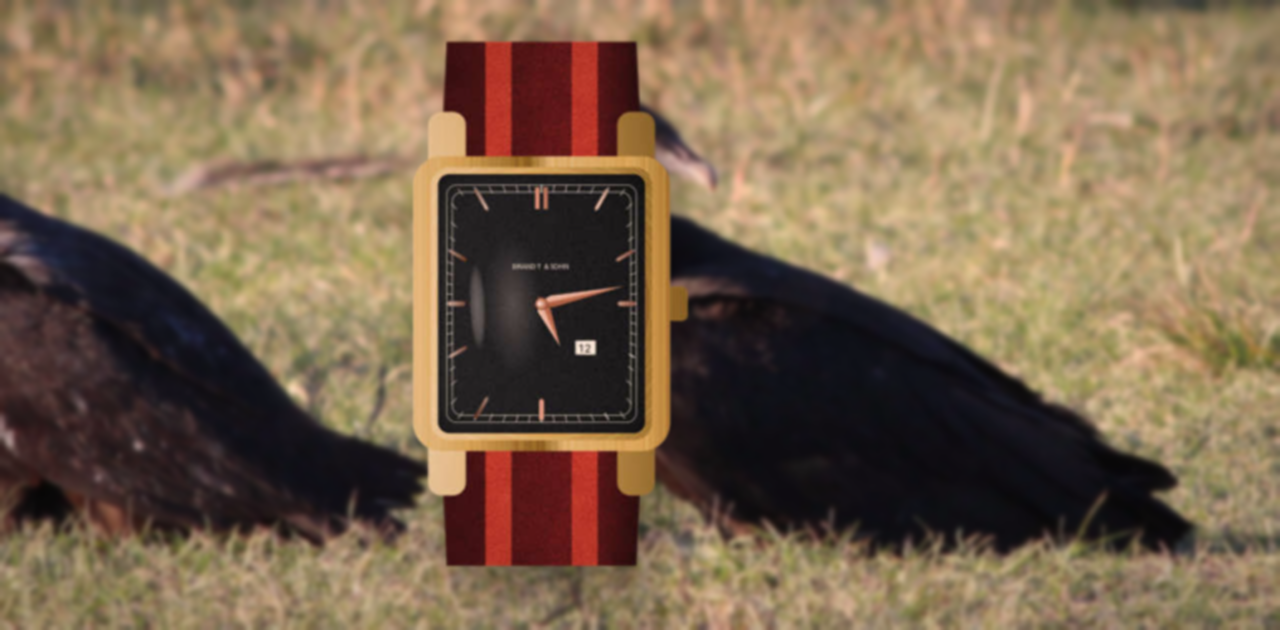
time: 5:13
